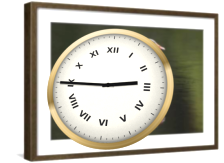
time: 2:45
